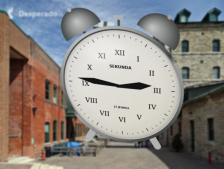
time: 2:46
